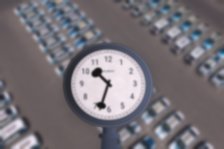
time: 10:33
